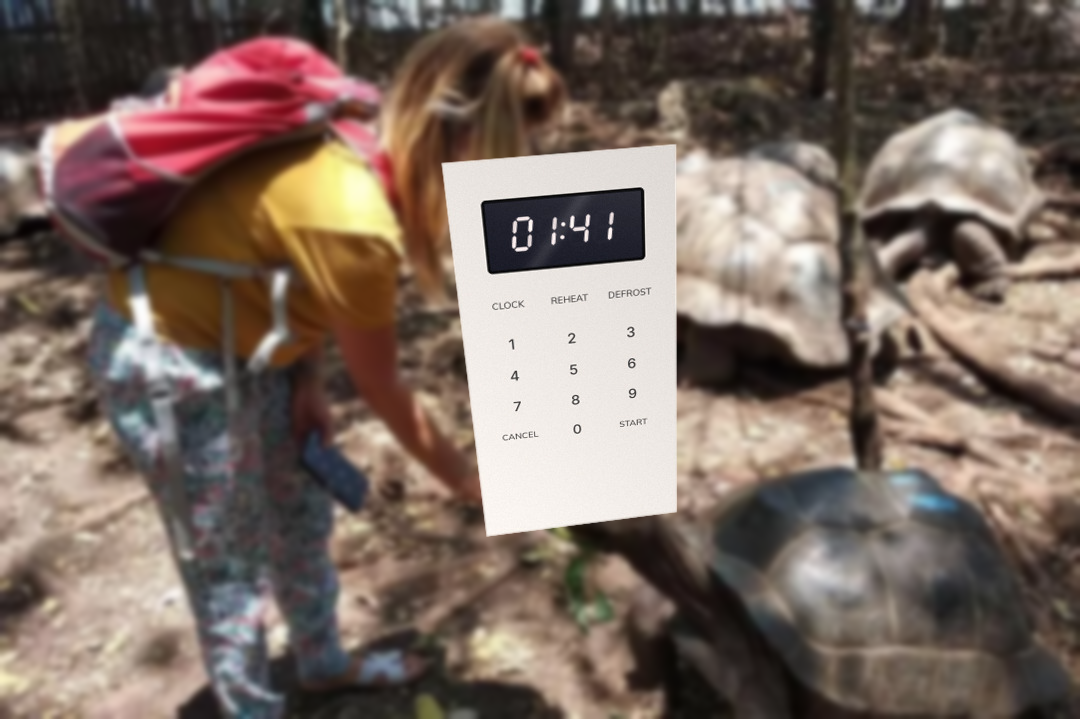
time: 1:41
